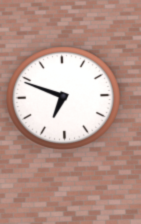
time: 6:49
